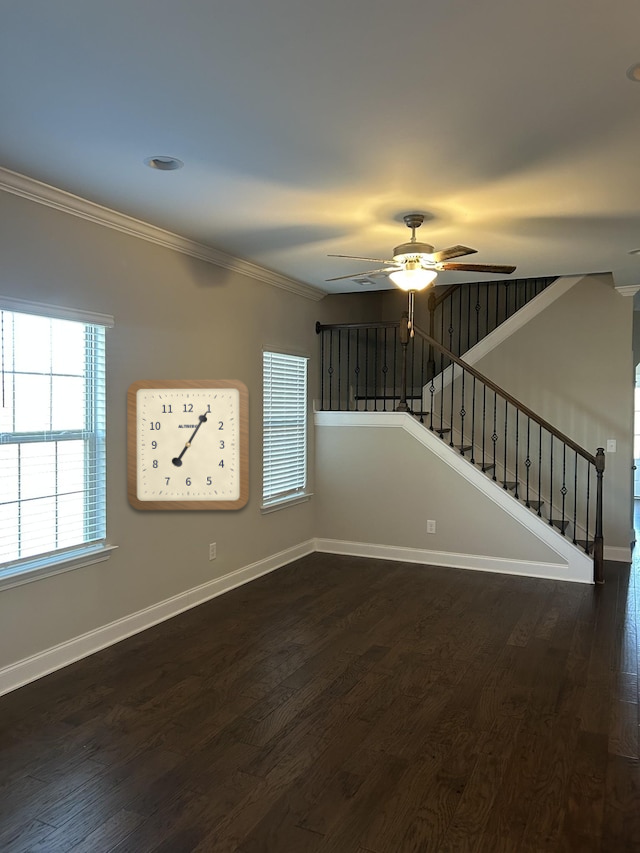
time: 7:05
